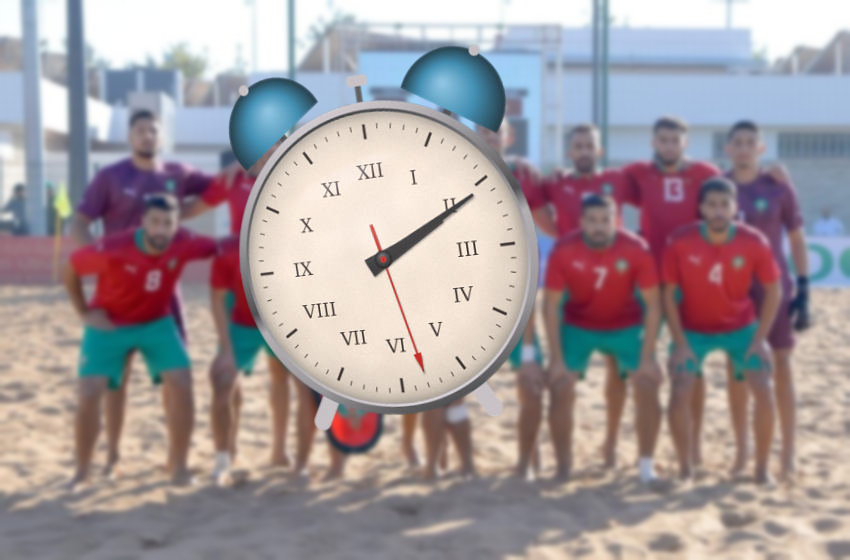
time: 2:10:28
